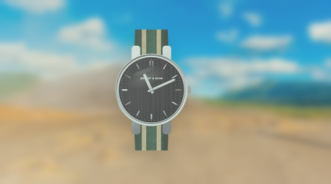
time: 11:11
